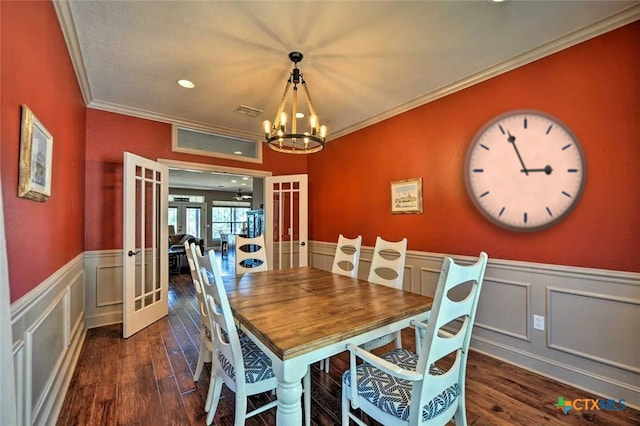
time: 2:56
